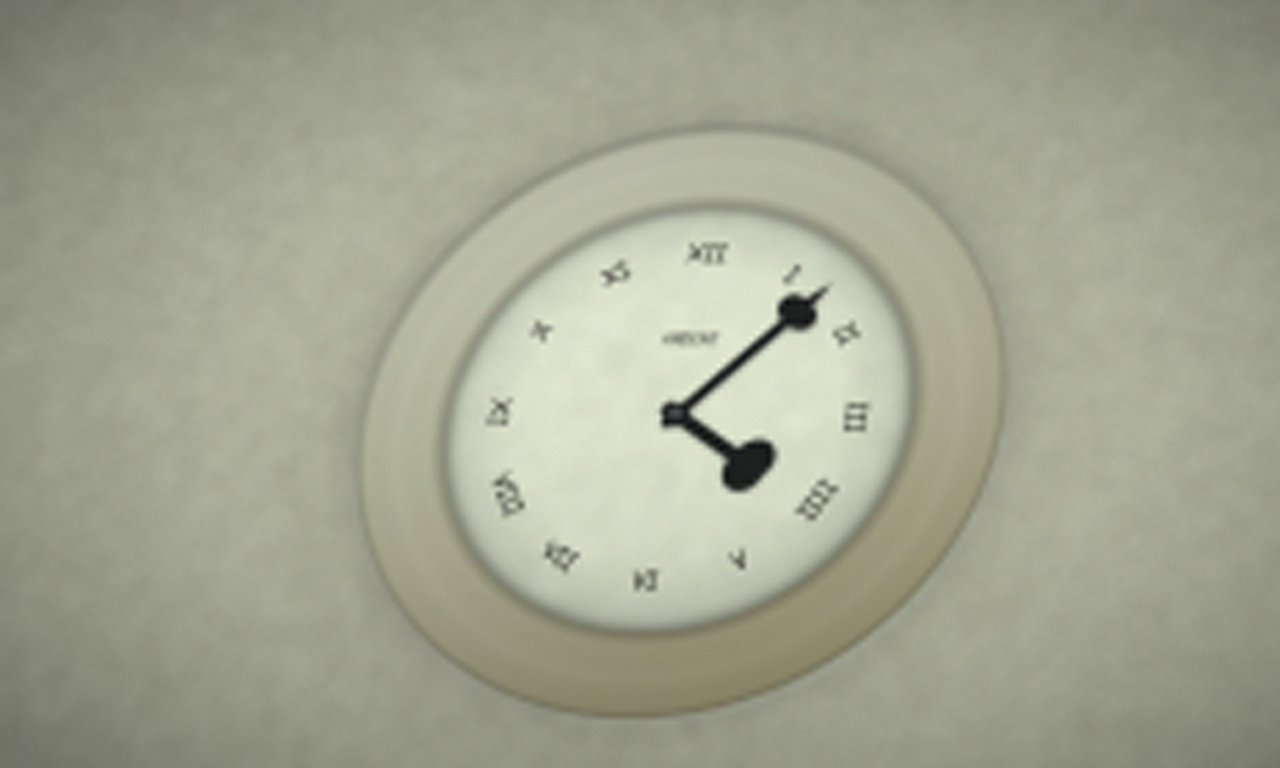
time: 4:07
